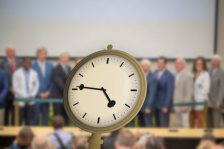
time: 4:46
